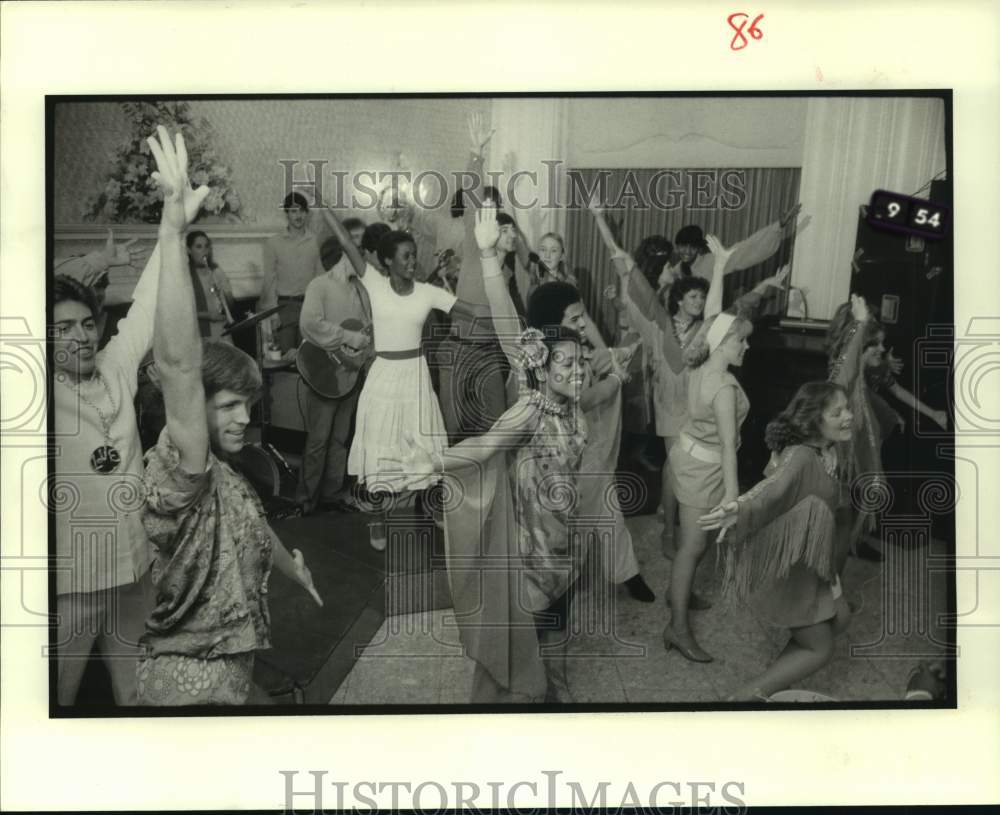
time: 9:54
